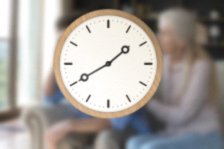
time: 1:40
